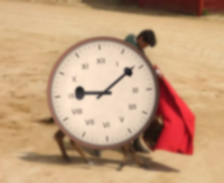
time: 9:09
